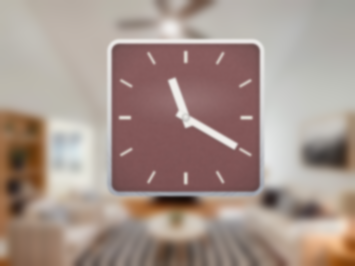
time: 11:20
